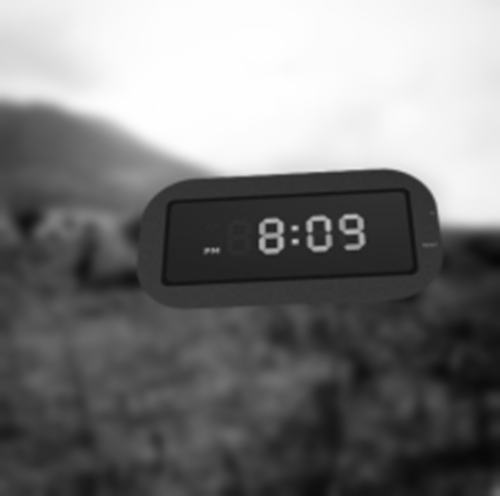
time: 8:09
